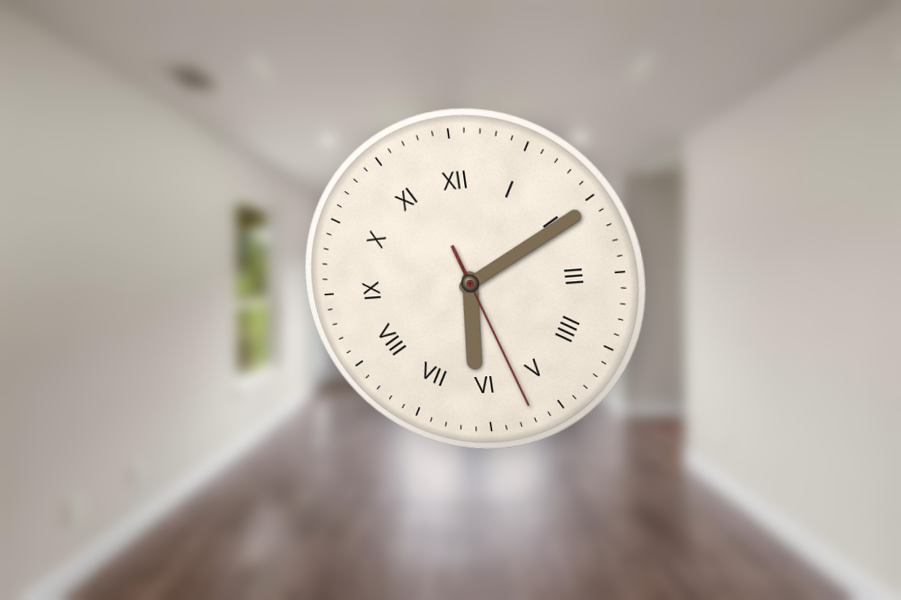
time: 6:10:27
